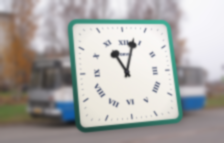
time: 11:03
